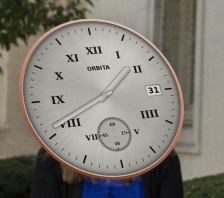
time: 1:41
